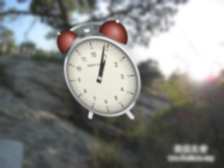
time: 1:04
